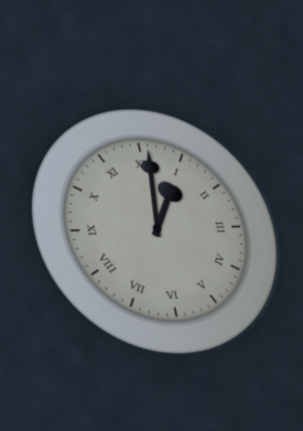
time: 1:01
